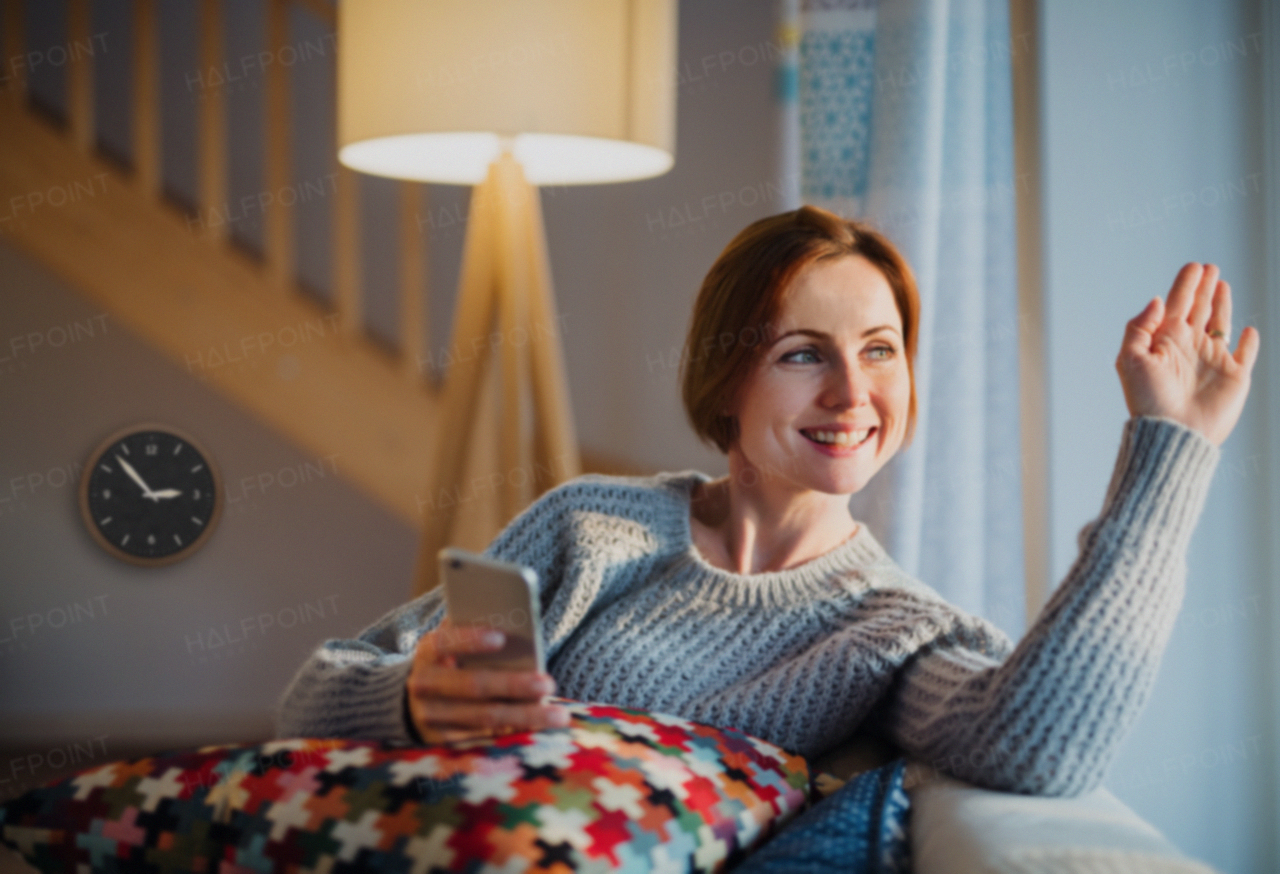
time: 2:53
